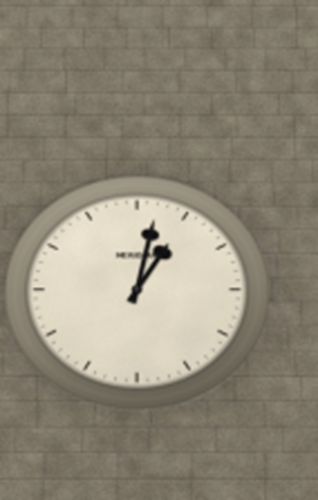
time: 1:02
